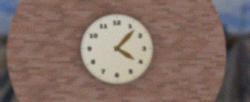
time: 4:07
